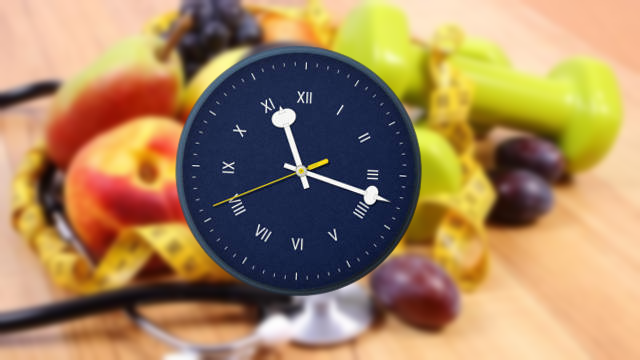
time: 11:17:41
